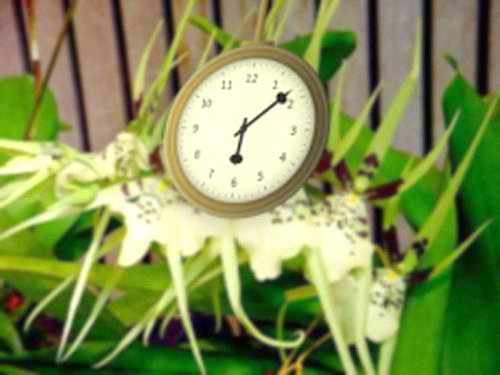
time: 6:08
